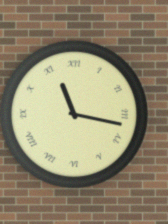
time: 11:17
